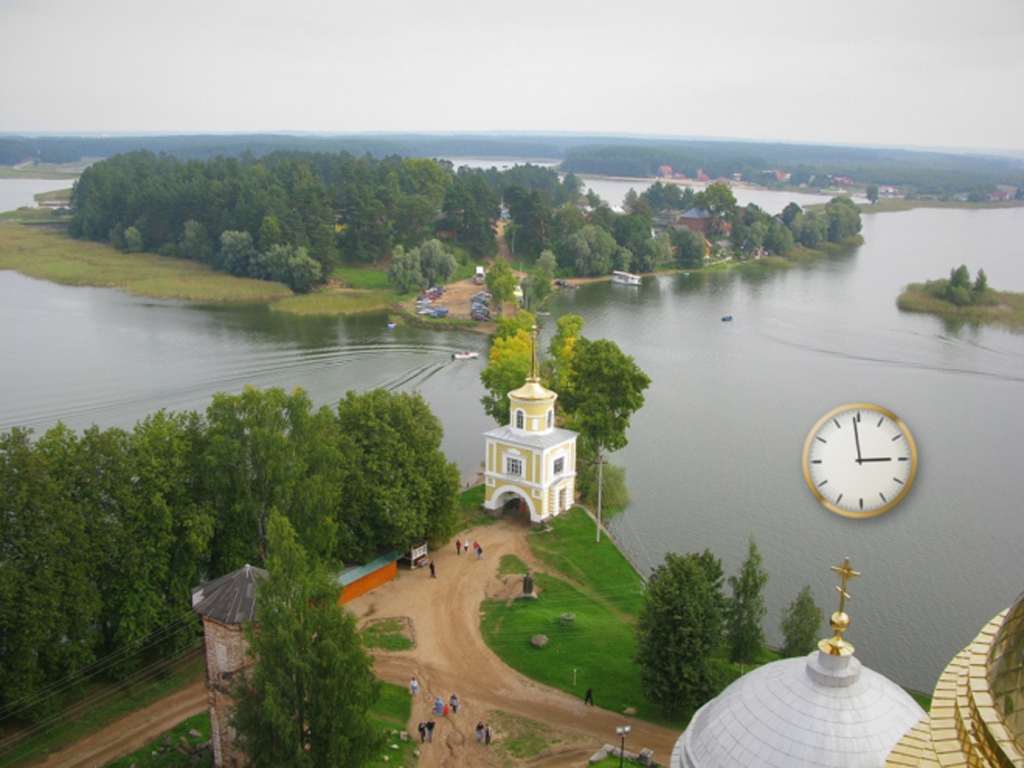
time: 2:59
